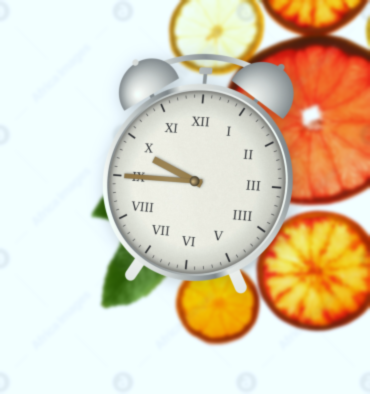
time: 9:45
